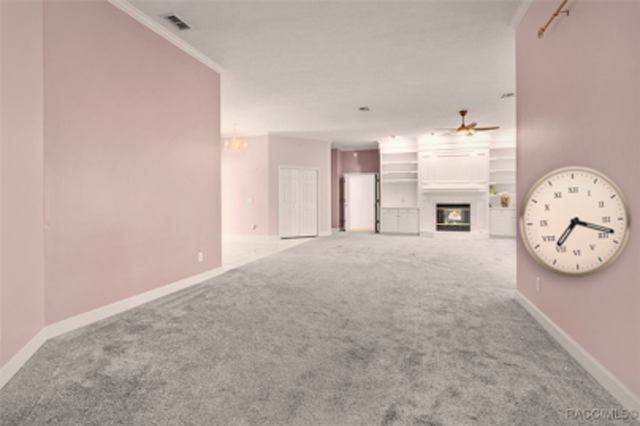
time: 7:18
